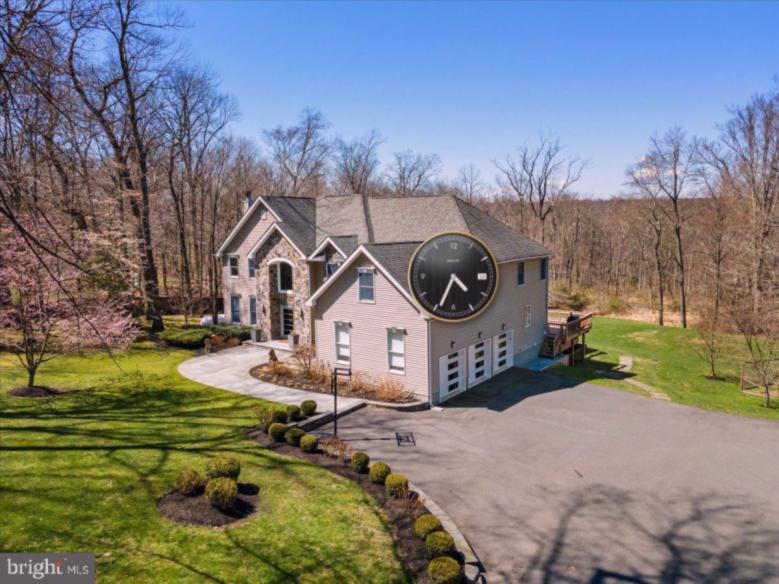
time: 4:34
